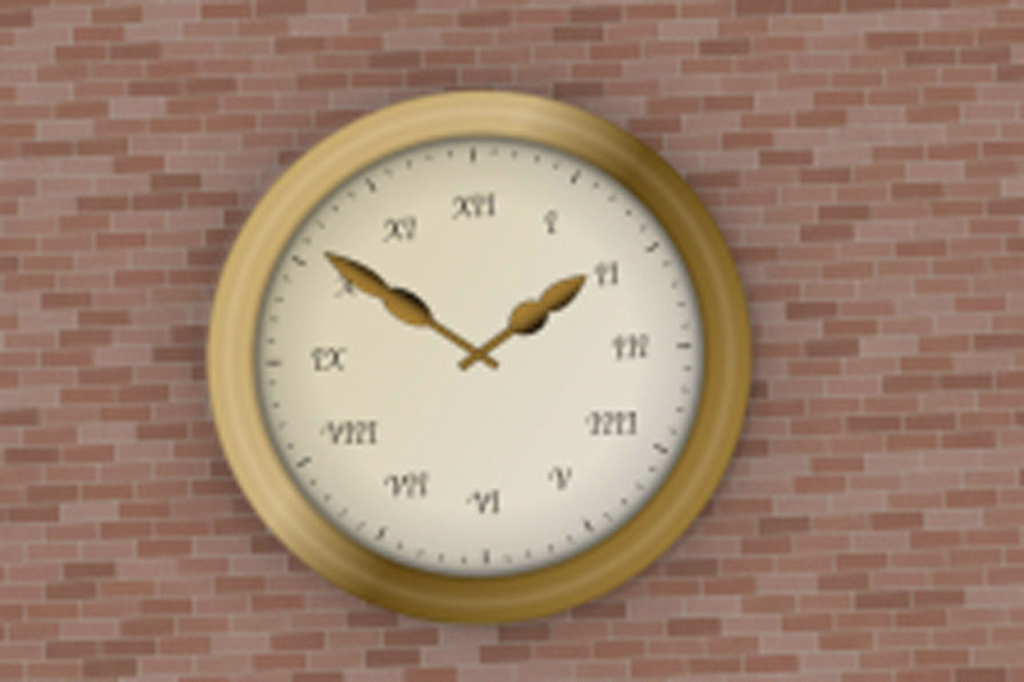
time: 1:51
